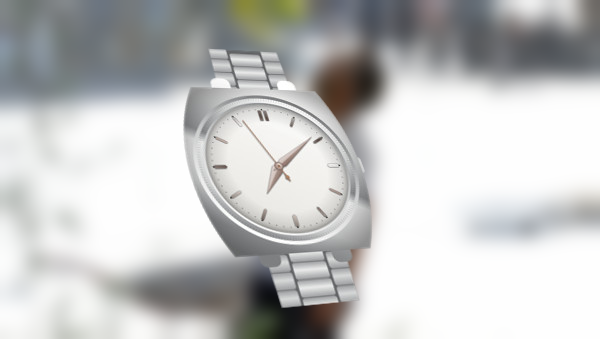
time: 7:08:56
